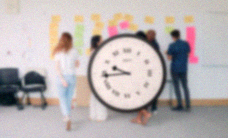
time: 9:44
